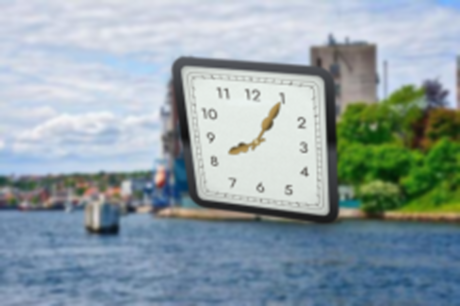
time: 8:05
